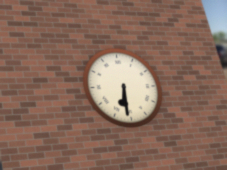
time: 6:31
